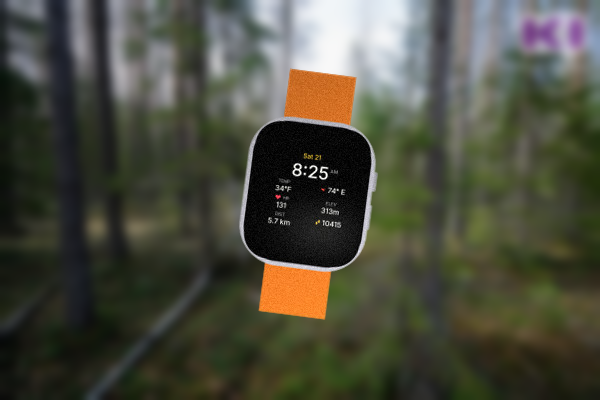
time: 8:25
